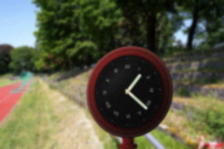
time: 1:22
